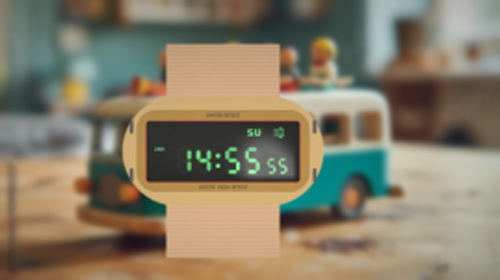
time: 14:55:55
